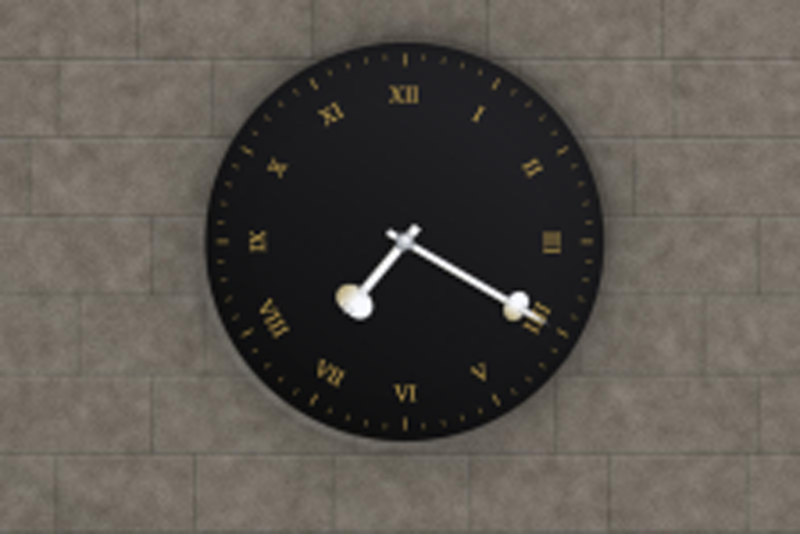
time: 7:20
